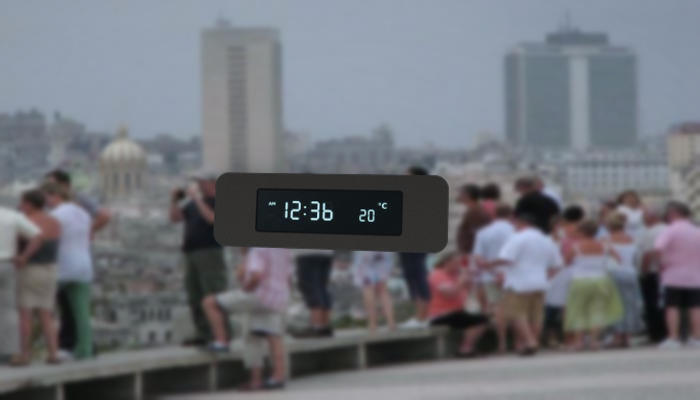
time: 12:36
